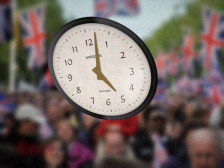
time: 5:02
